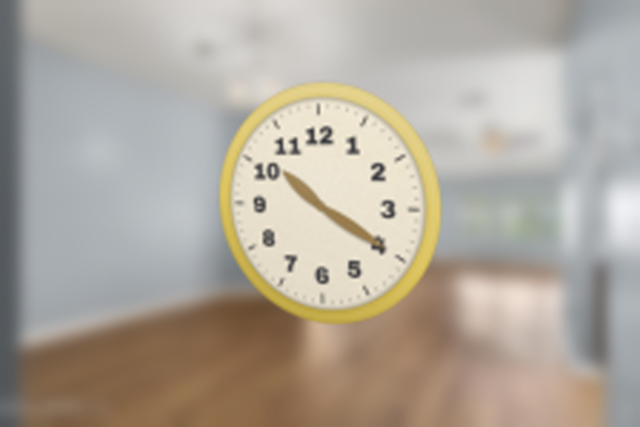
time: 10:20
